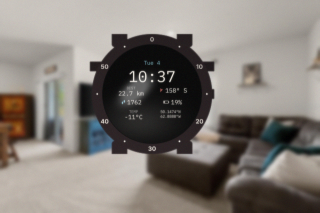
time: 10:37
